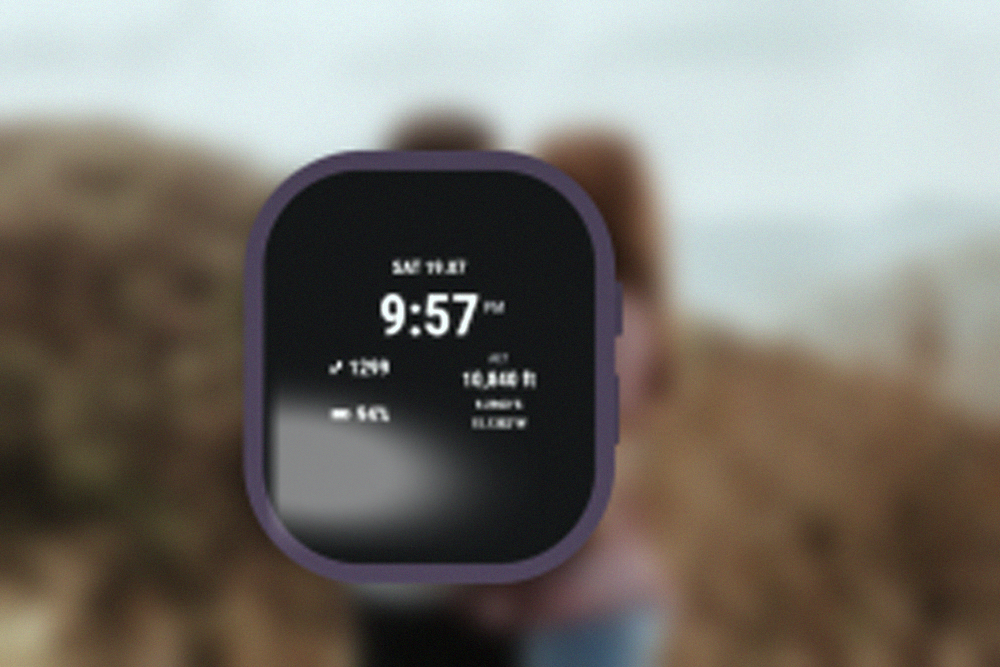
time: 9:57
